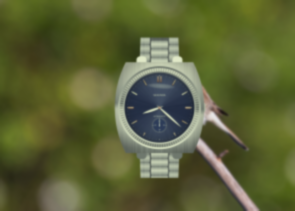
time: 8:22
